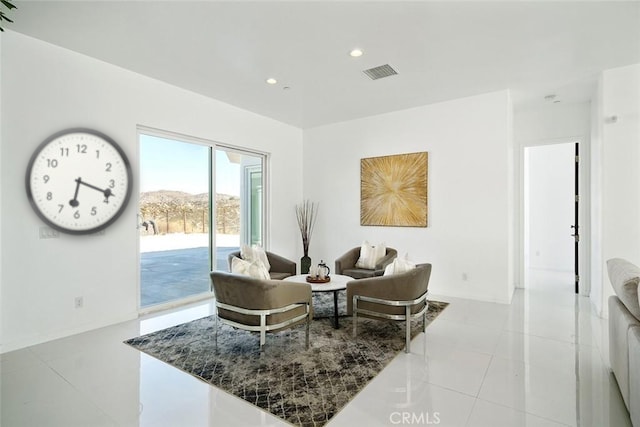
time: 6:18
